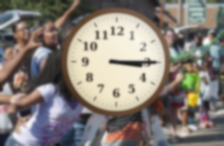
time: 3:15
